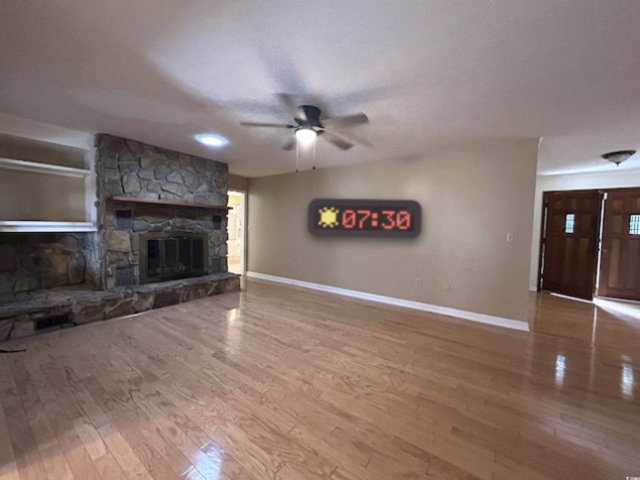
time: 7:30
